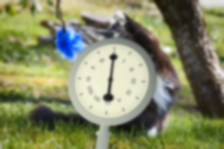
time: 6:00
